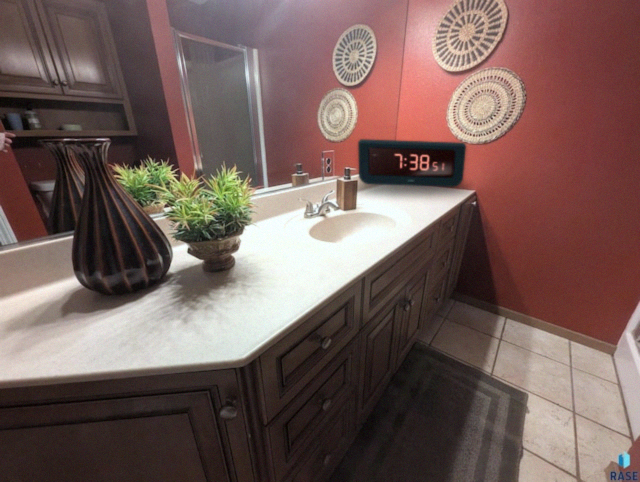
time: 7:38
